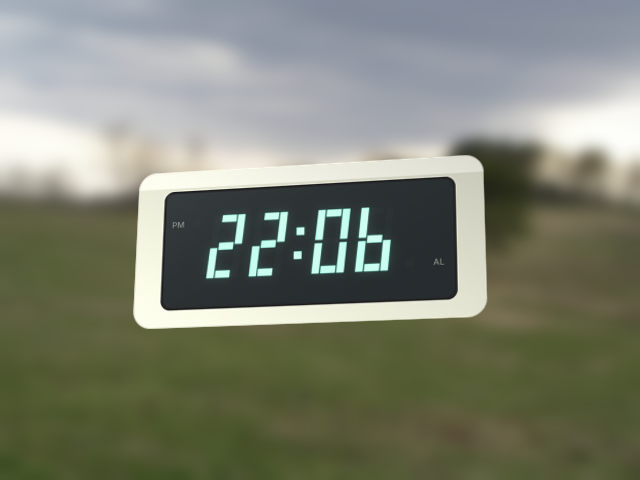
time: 22:06
